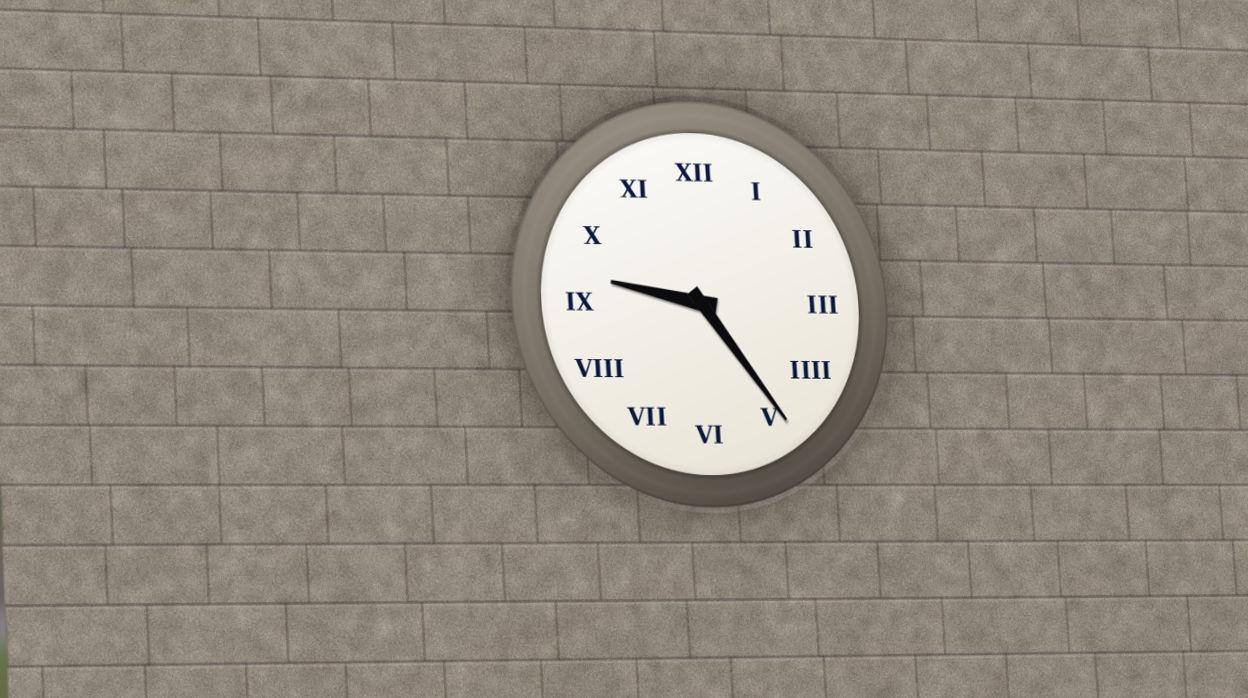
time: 9:24
